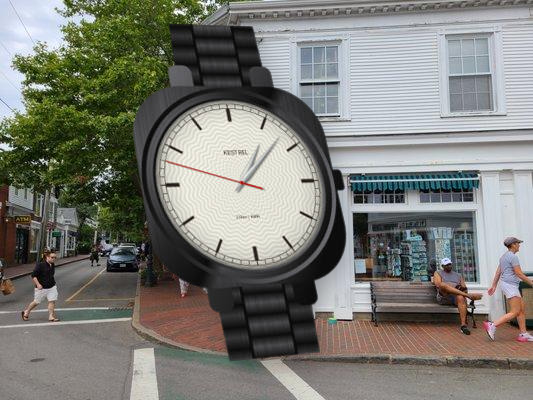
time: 1:07:48
